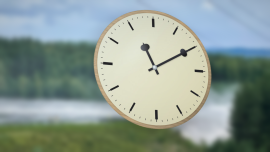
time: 11:10
